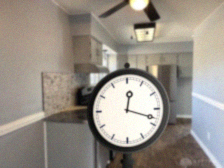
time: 12:18
